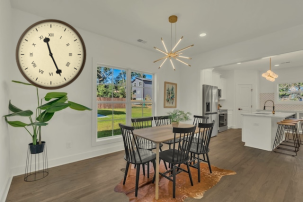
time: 11:26
